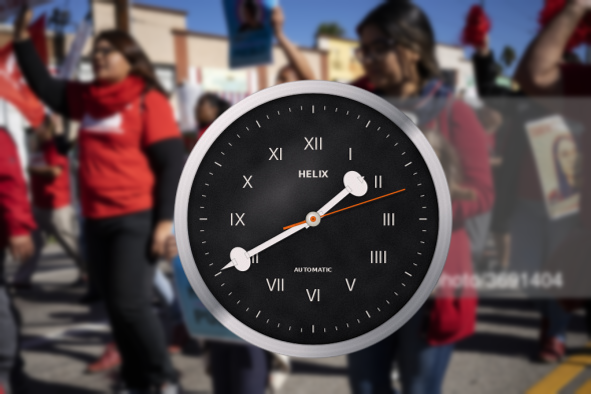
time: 1:40:12
